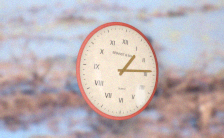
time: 1:14
